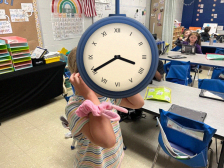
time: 3:40
